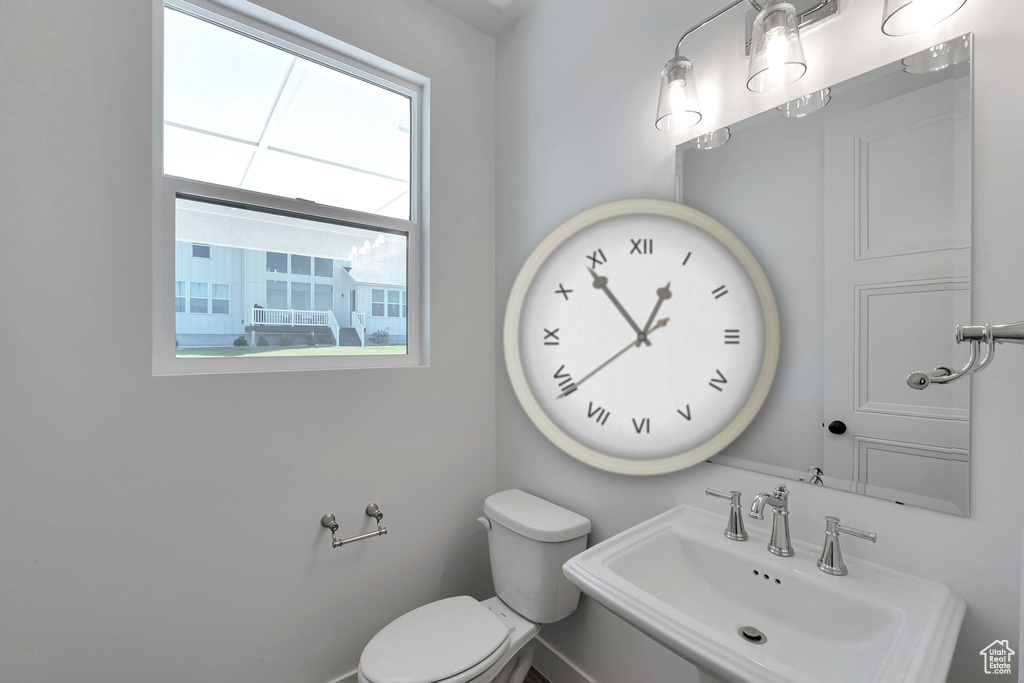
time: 12:53:39
